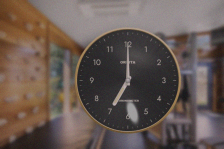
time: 7:00
